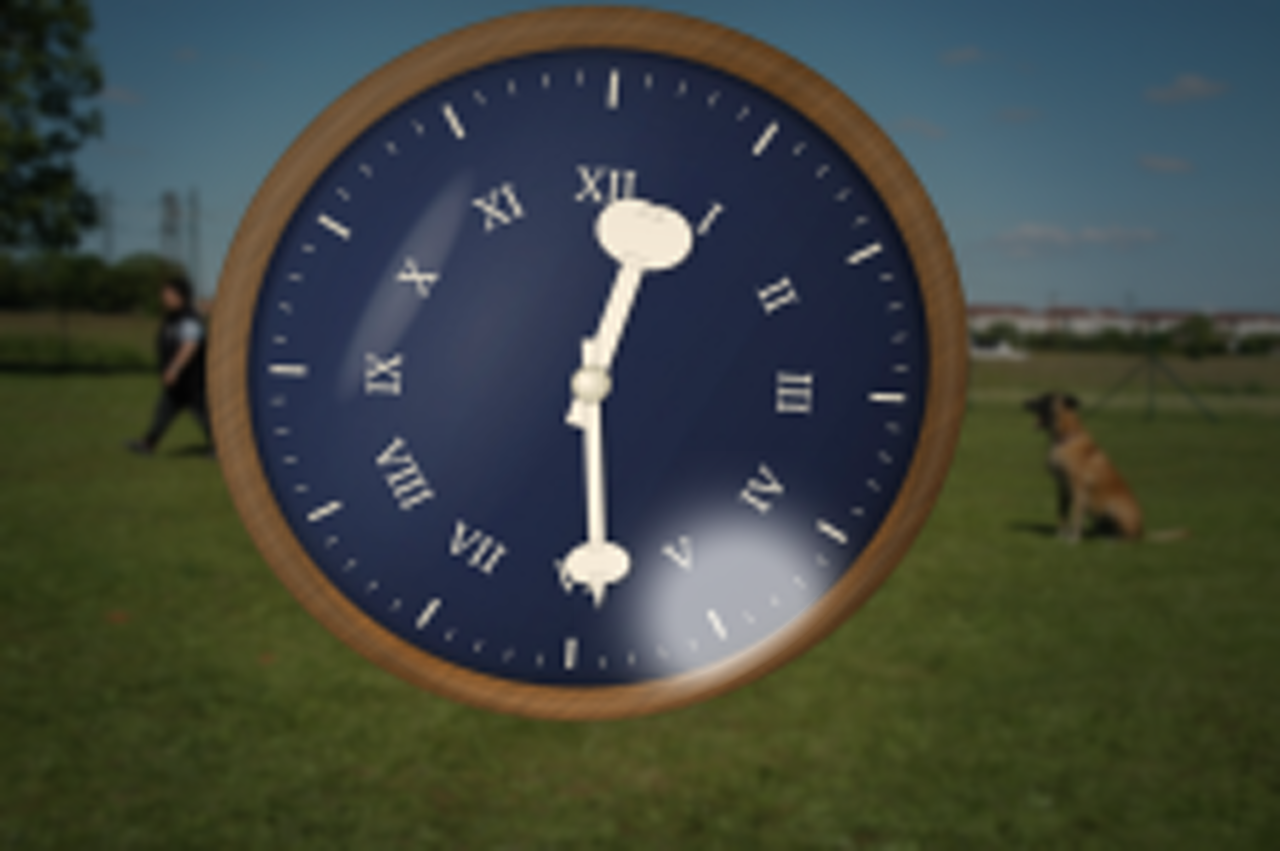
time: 12:29
